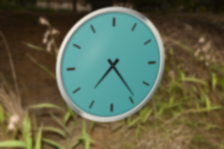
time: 7:24
